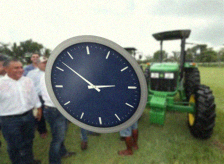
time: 2:52
